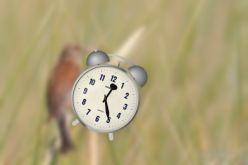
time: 12:25
